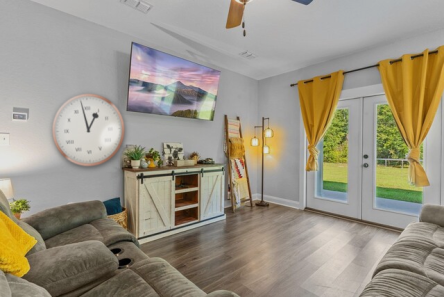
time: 12:58
